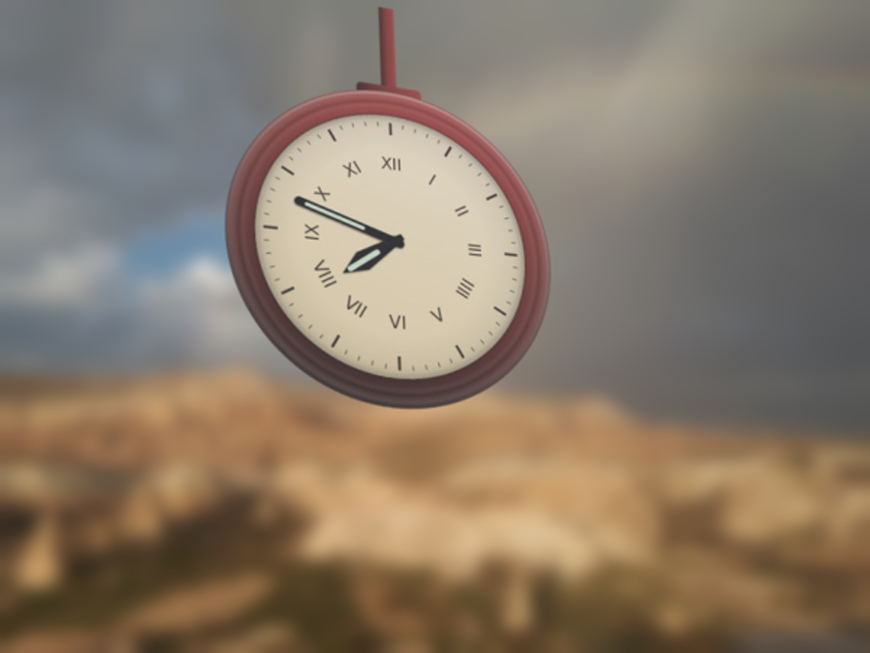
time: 7:48
